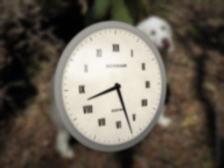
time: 8:27
